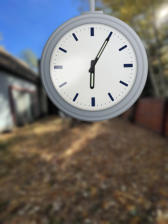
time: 6:05
